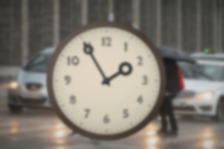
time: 1:55
